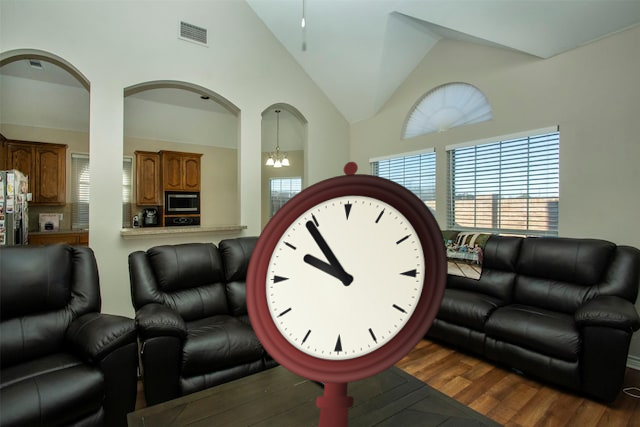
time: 9:54
